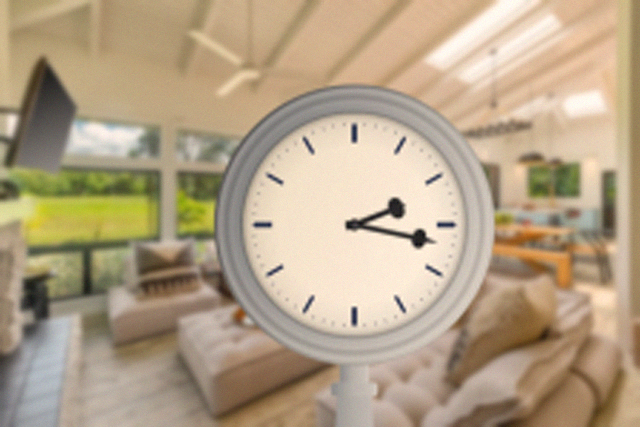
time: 2:17
